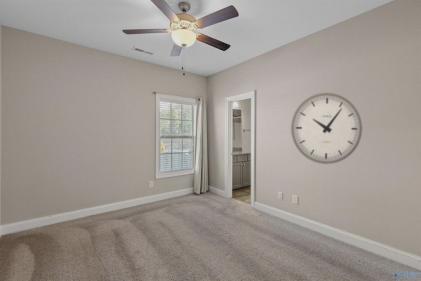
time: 10:06
